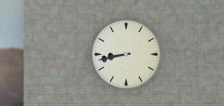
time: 8:43
